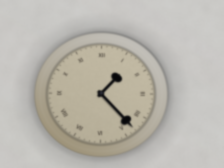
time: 1:23
